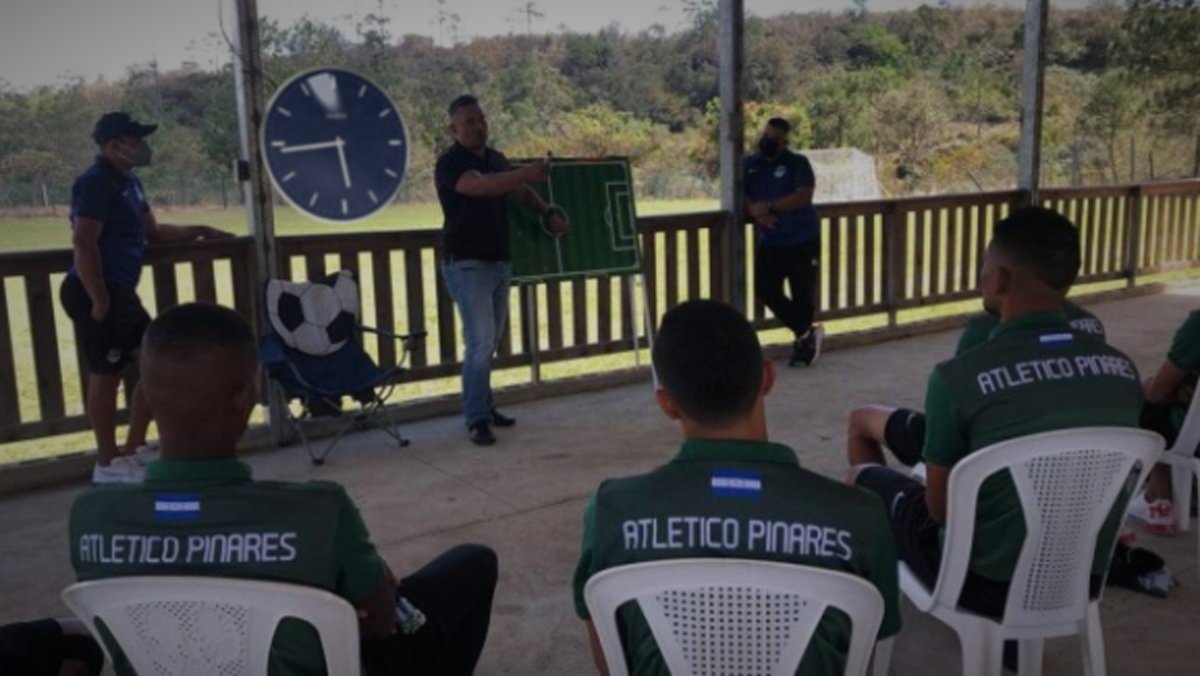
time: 5:44
